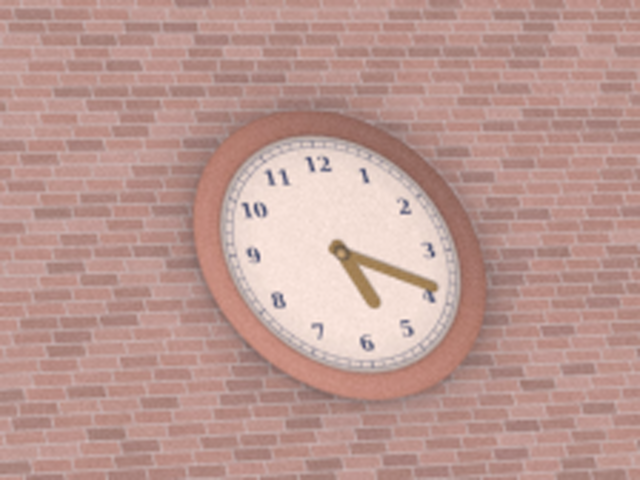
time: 5:19
